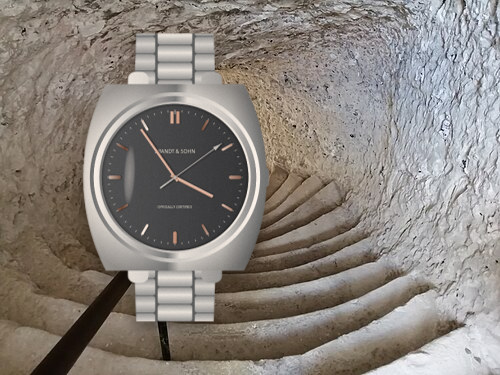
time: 3:54:09
